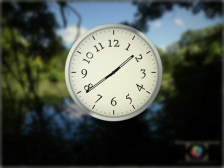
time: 1:39
